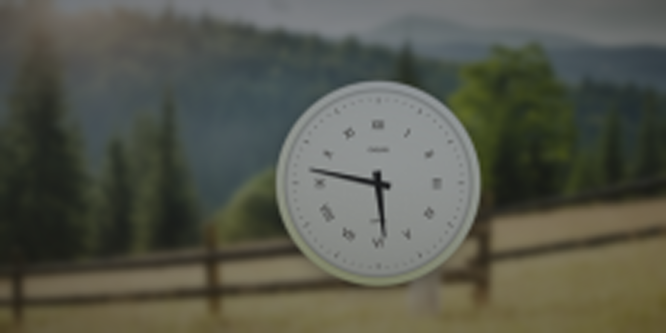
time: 5:47
